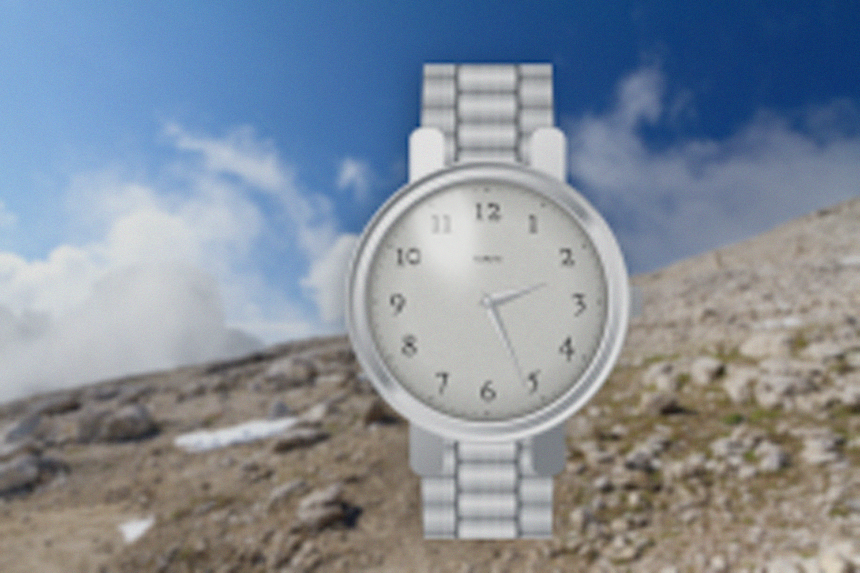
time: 2:26
